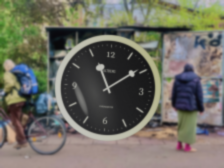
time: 11:09
